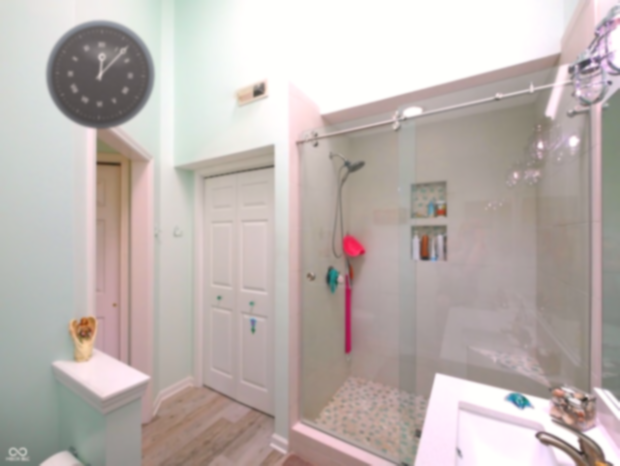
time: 12:07
